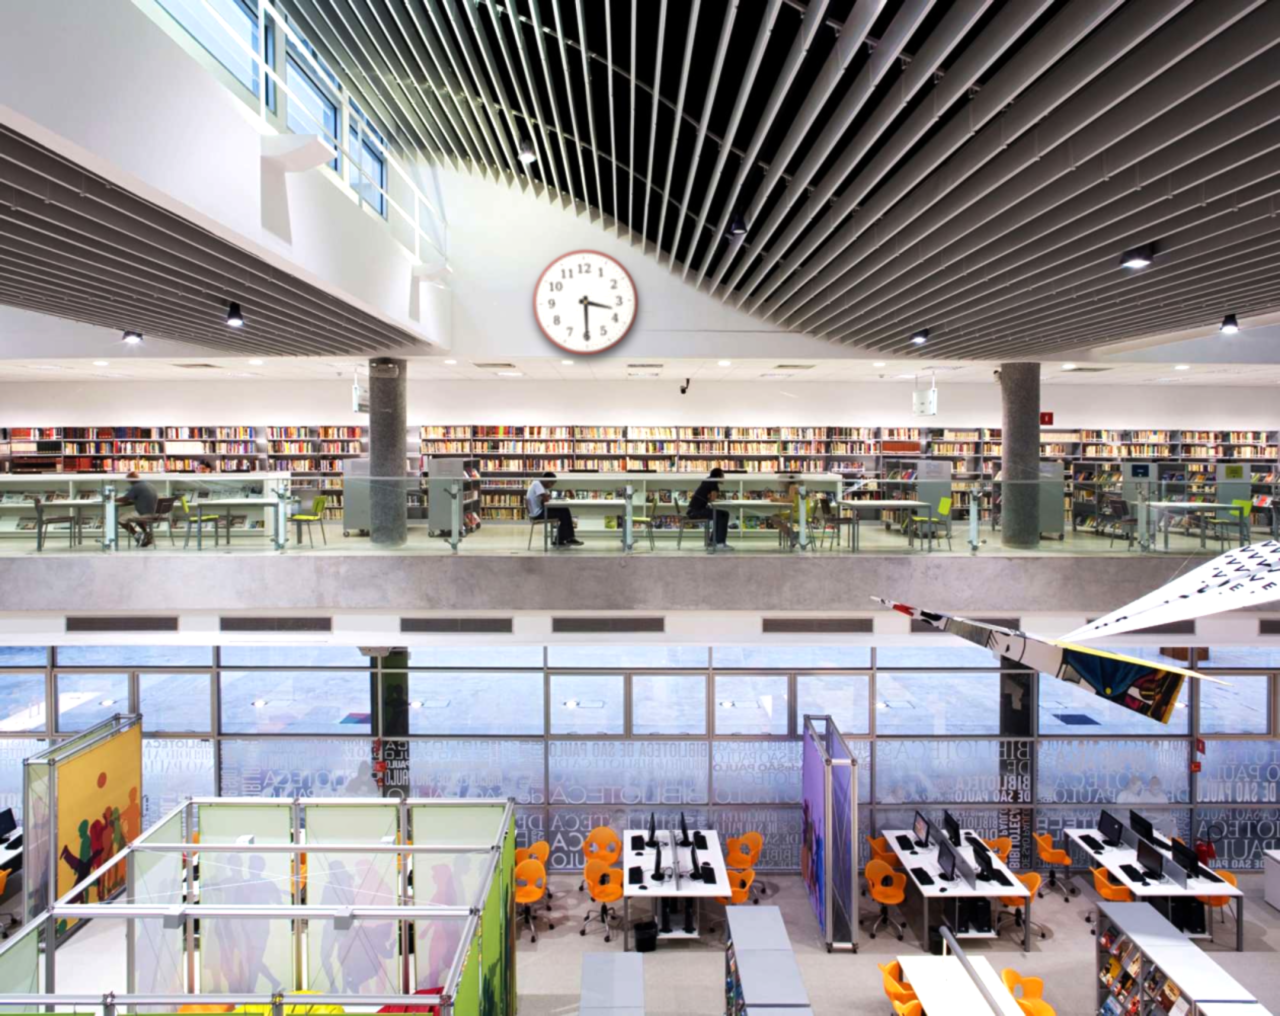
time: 3:30
